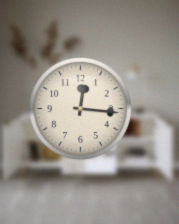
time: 12:16
